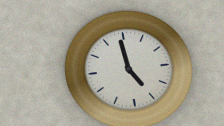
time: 4:59
